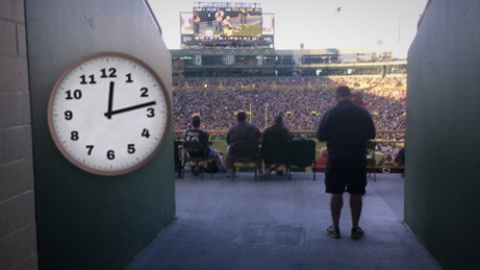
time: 12:13
